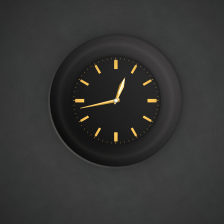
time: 12:43
